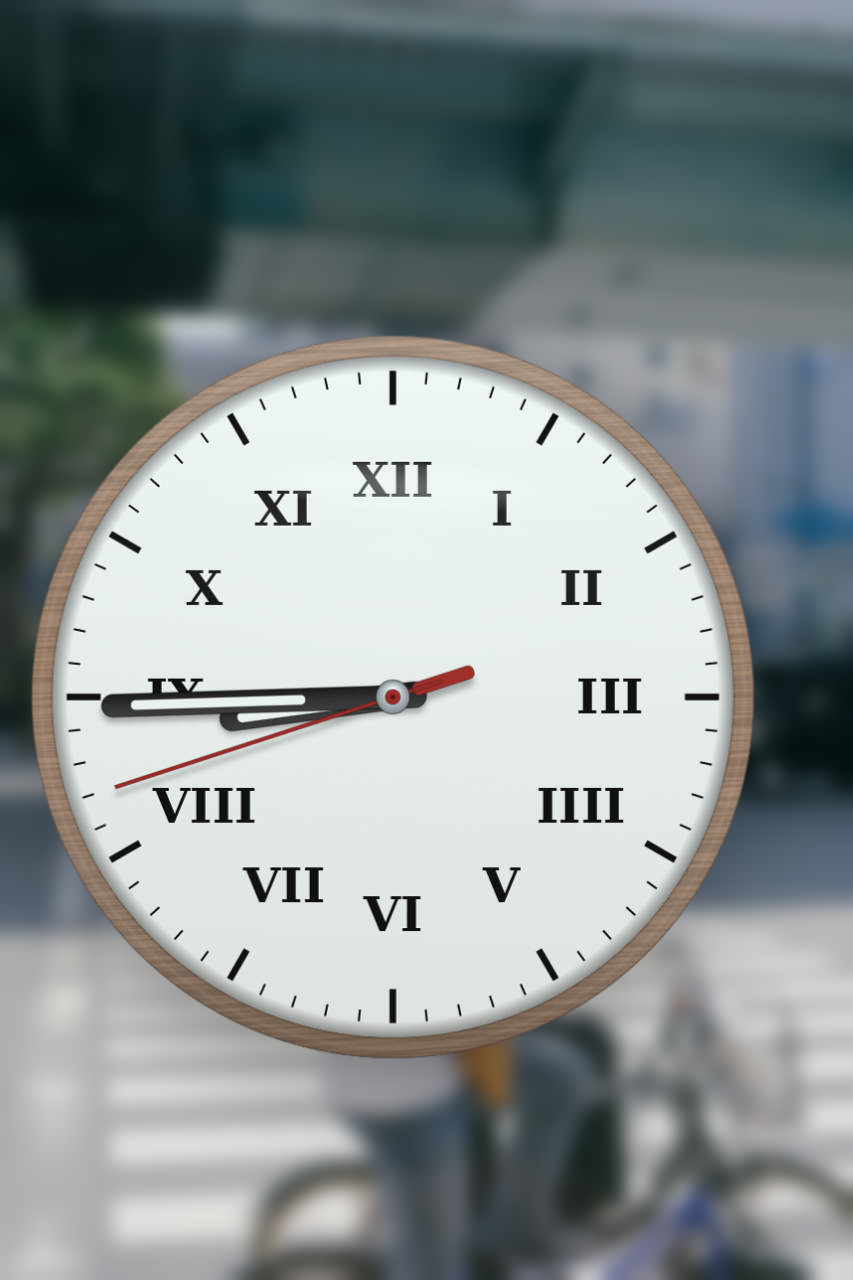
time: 8:44:42
